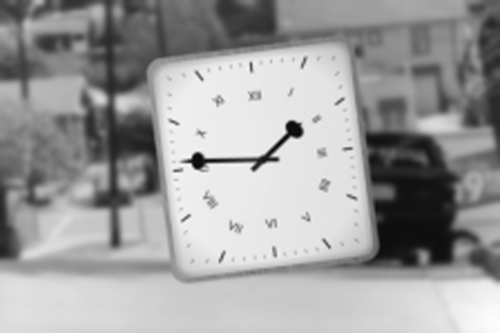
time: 1:46
